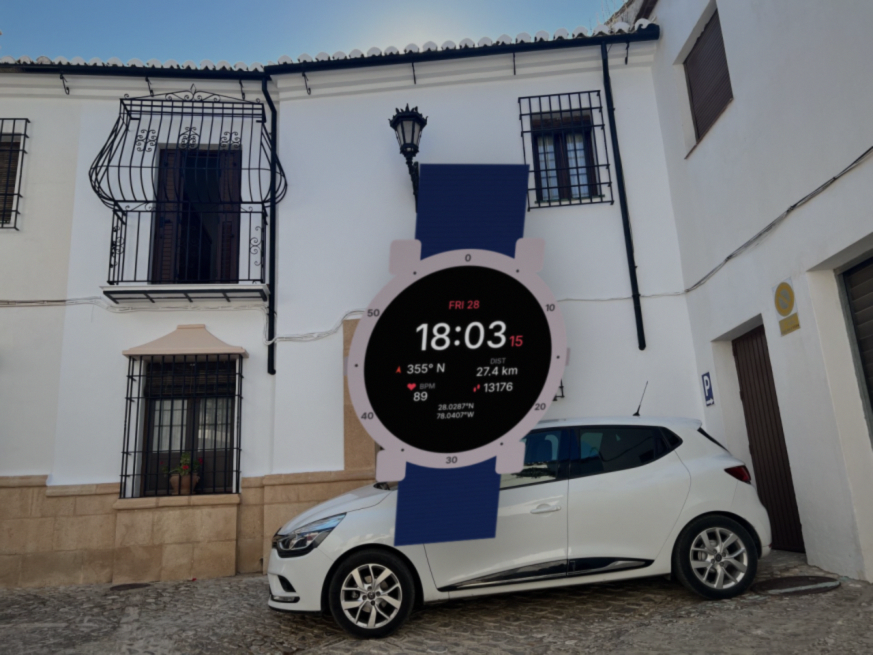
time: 18:03:15
